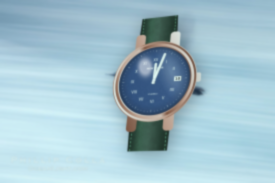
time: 12:03
